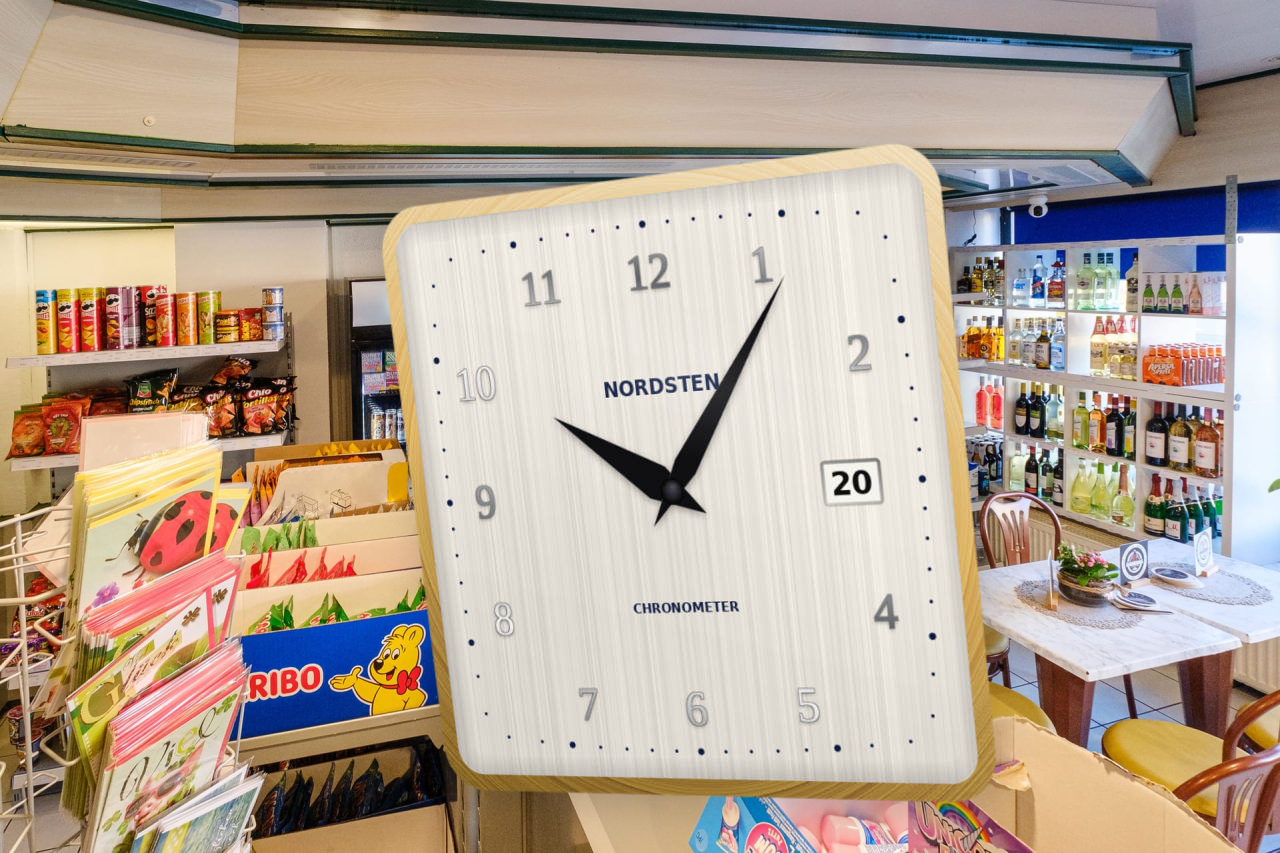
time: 10:06
